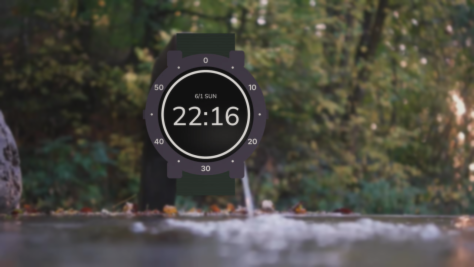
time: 22:16
